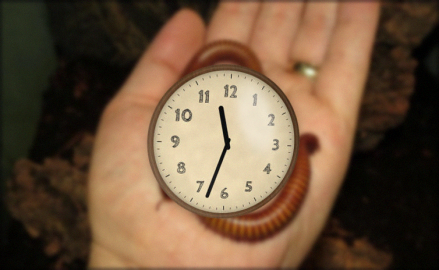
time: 11:33
